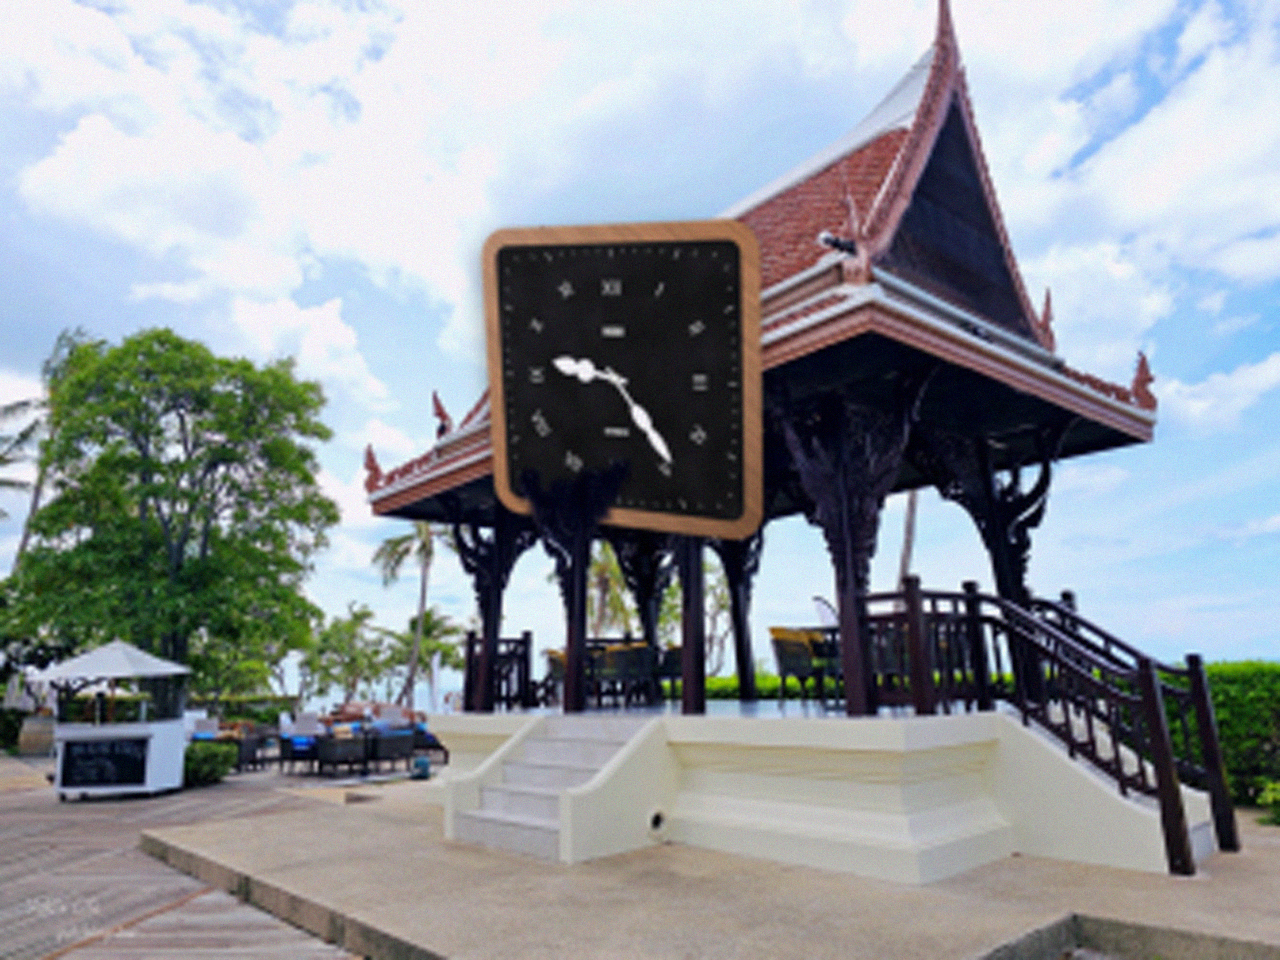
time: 9:24
